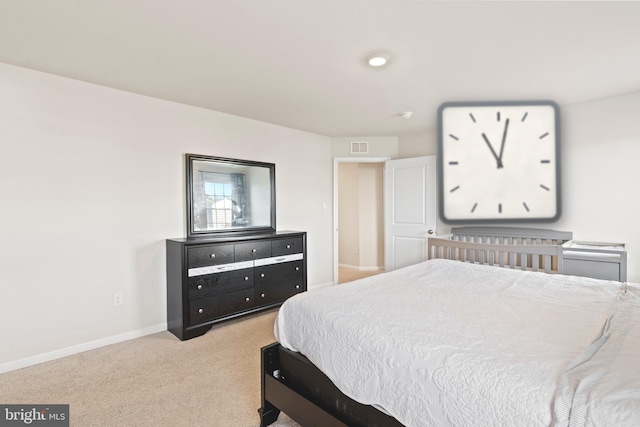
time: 11:02
